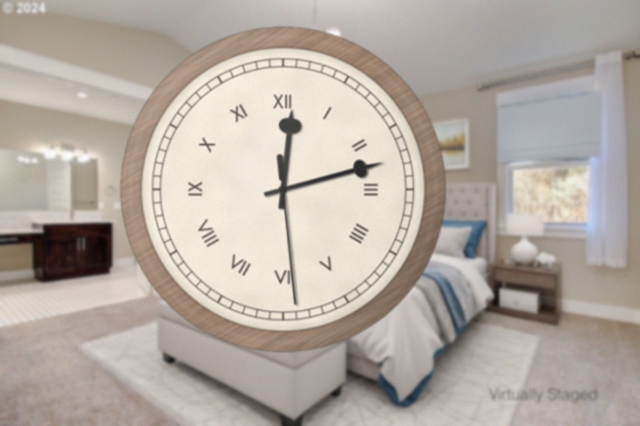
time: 12:12:29
